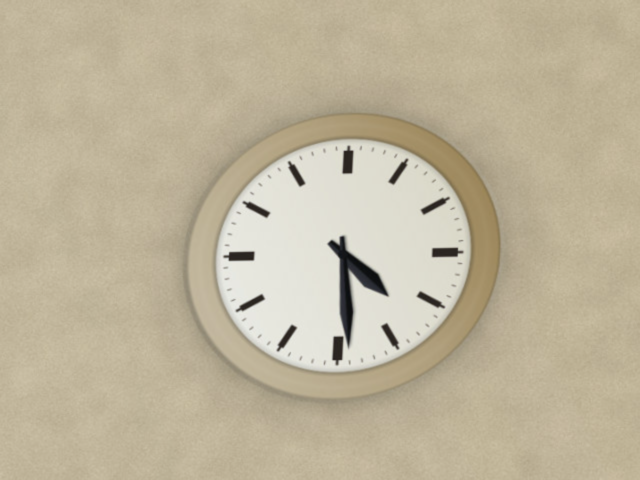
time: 4:29
